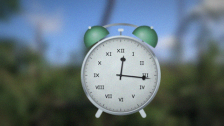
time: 12:16
